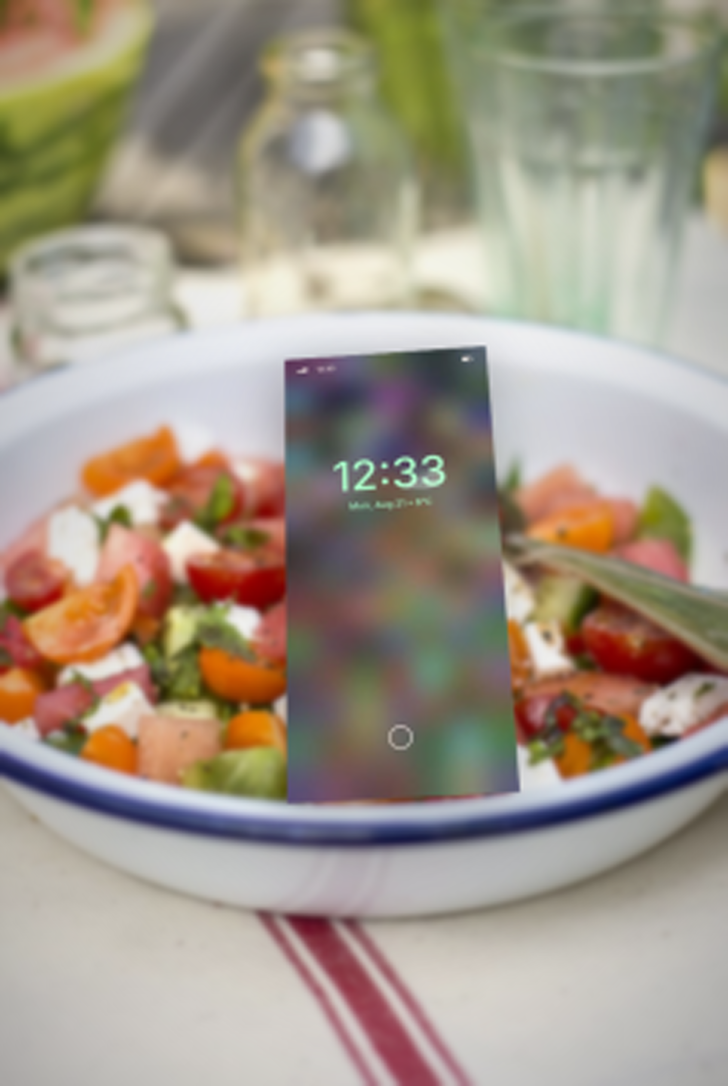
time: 12:33
